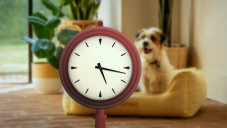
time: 5:17
